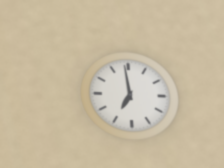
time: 6:59
